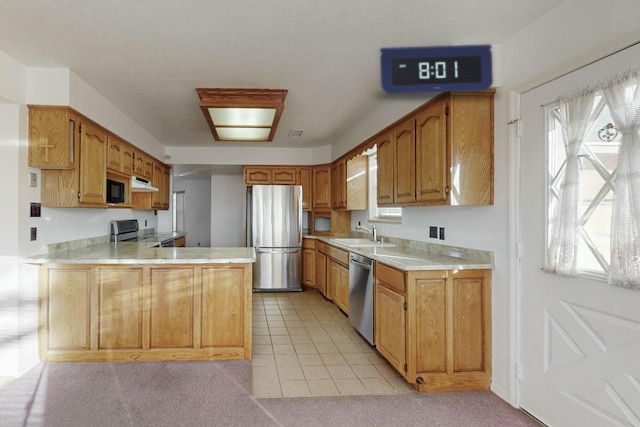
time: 8:01
